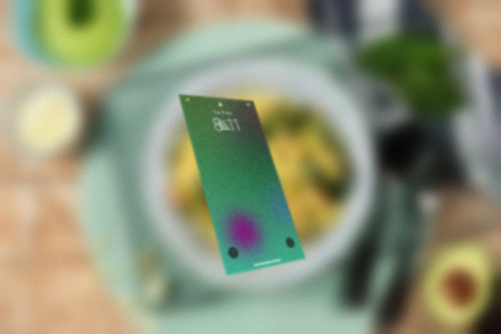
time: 8:11
